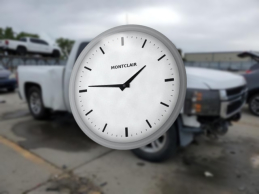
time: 1:46
